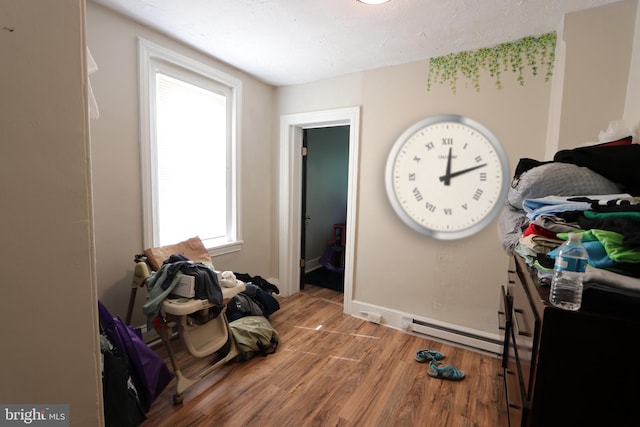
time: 12:12
